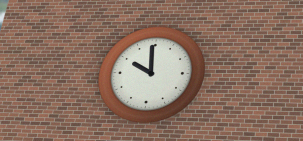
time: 9:59
